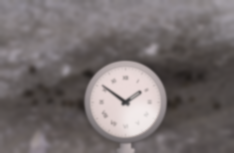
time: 1:51
